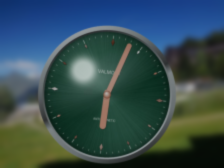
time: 6:03
